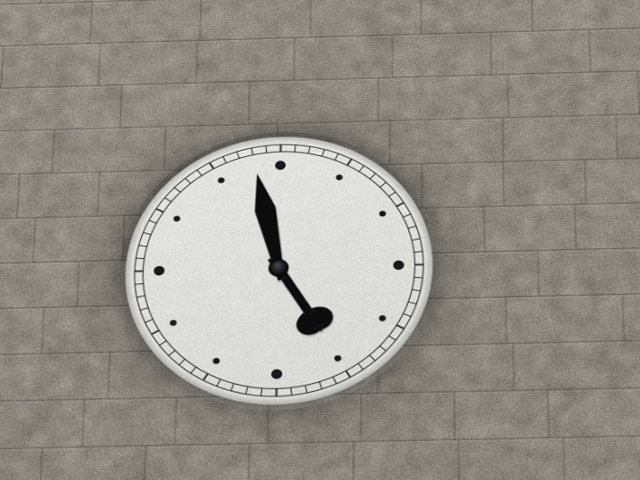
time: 4:58
